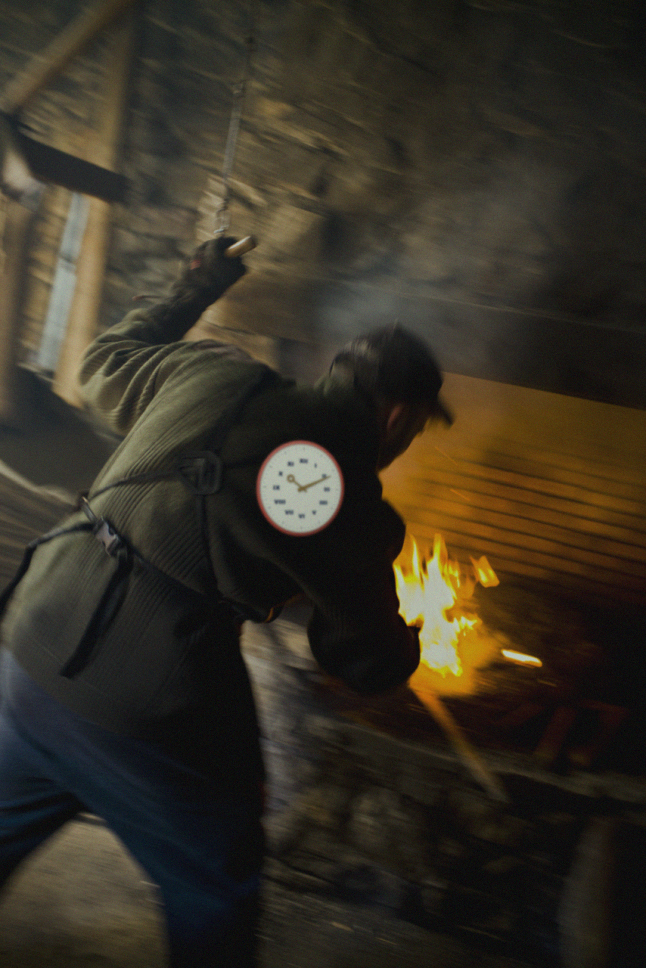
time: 10:11
